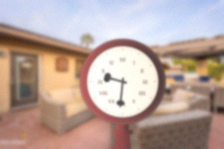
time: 9:31
